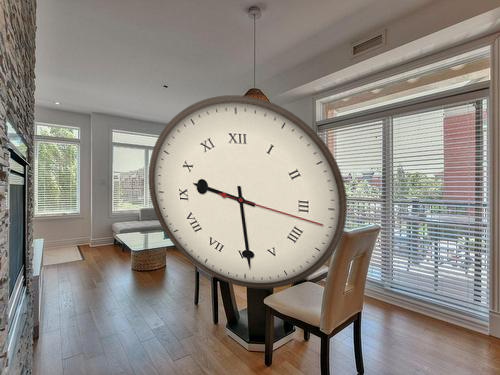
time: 9:29:17
